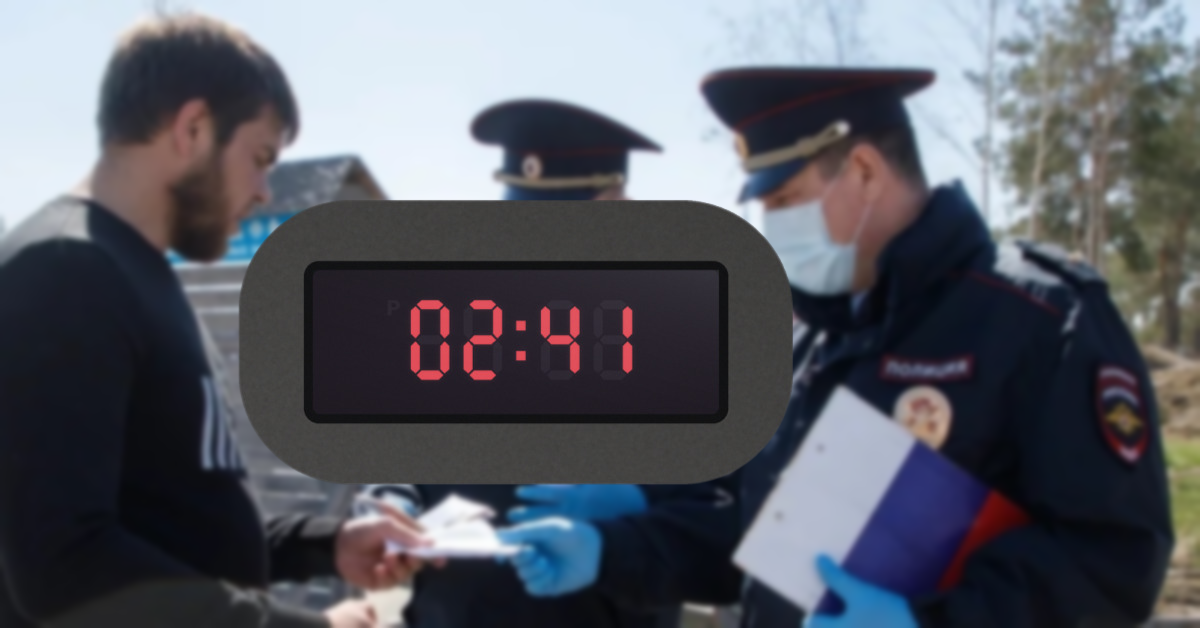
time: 2:41
